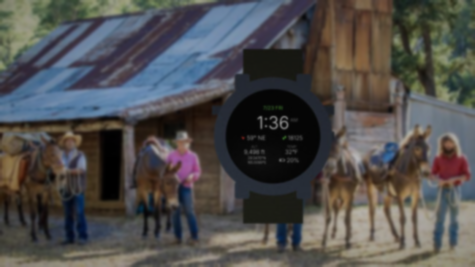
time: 1:36
